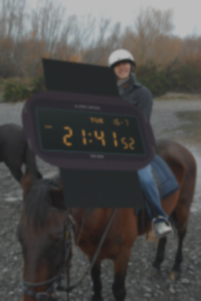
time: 21:41:52
